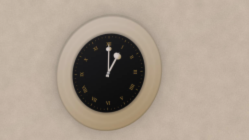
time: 1:00
